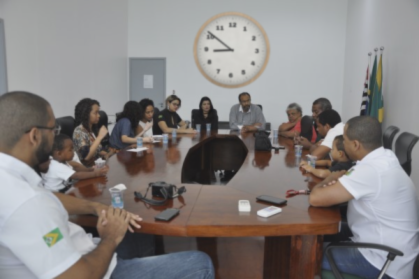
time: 8:51
